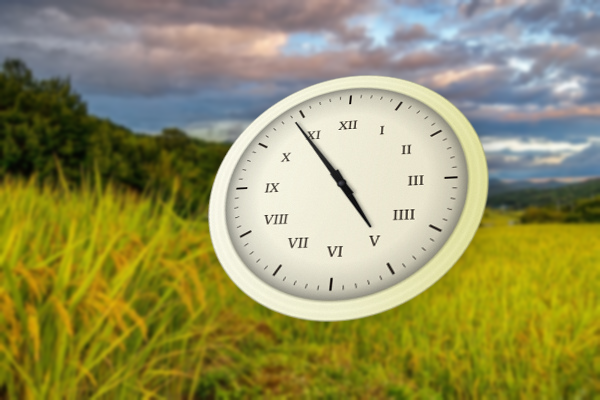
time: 4:54
